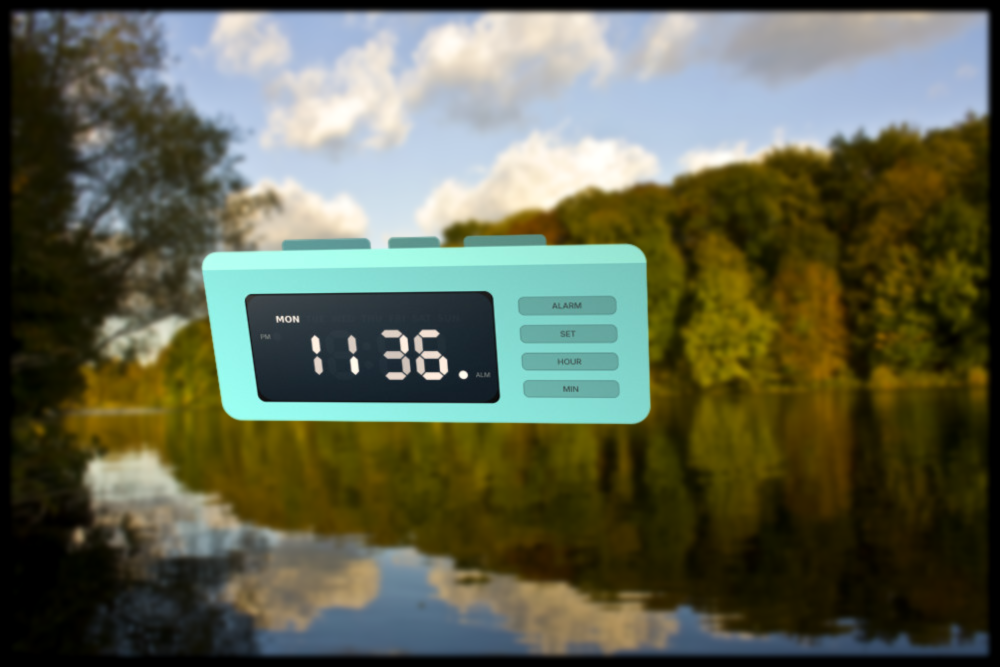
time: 11:36
